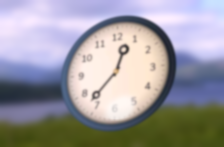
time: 12:37
